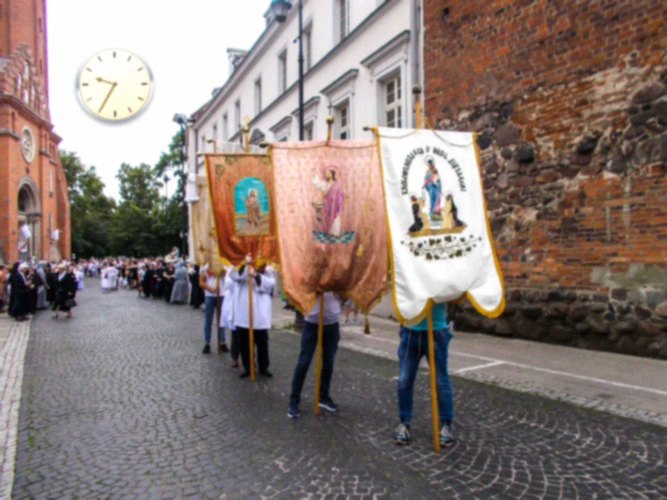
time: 9:35
